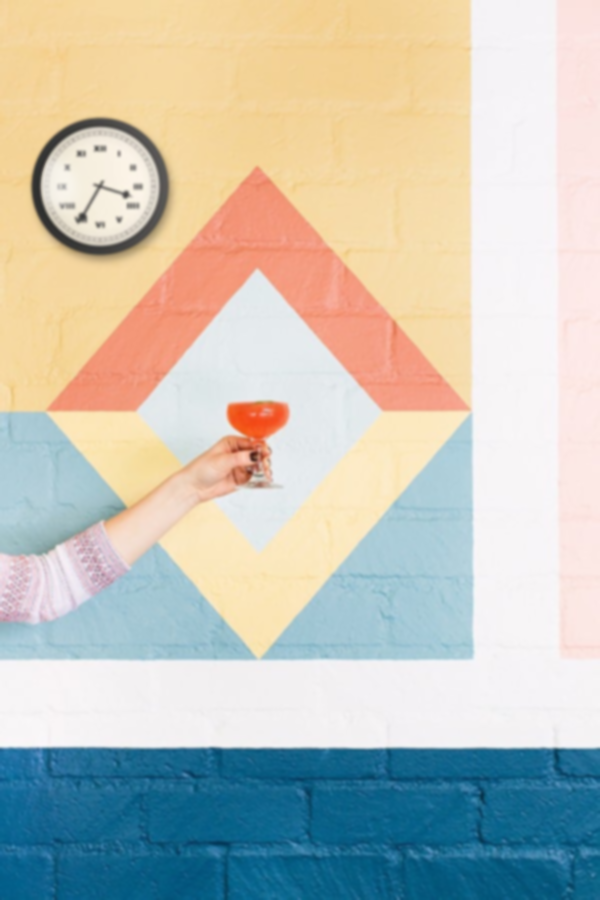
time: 3:35
